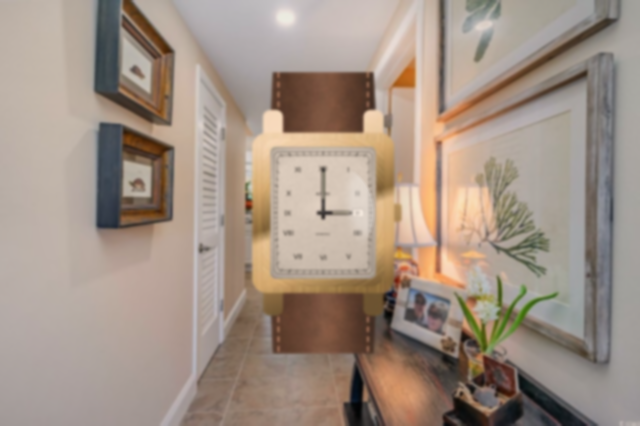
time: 3:00
